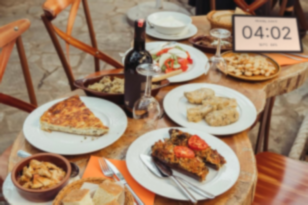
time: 4:02
